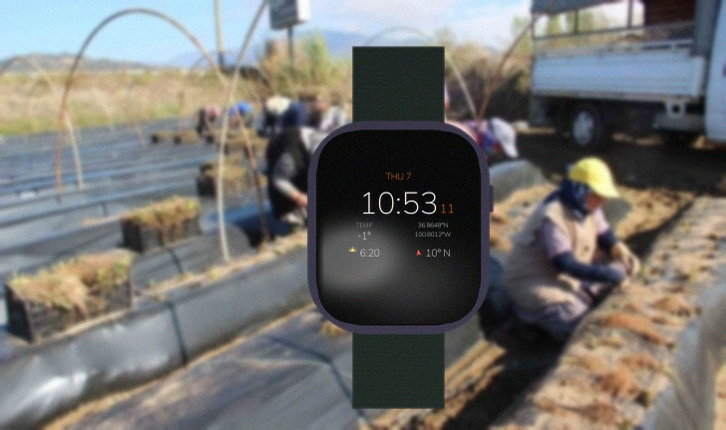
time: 10:53:11
